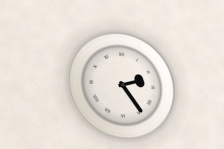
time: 2:24
